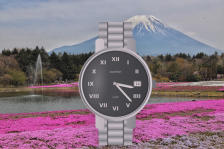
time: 3:23
